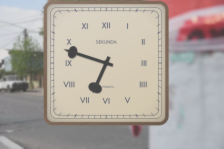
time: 6:48
